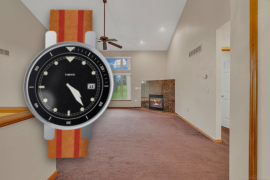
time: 4:24
